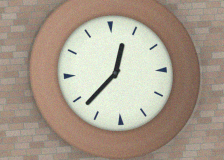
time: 12:38
